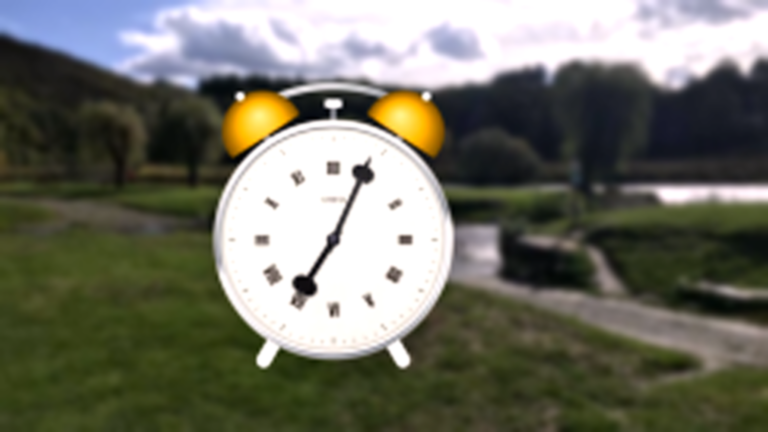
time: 7:04
